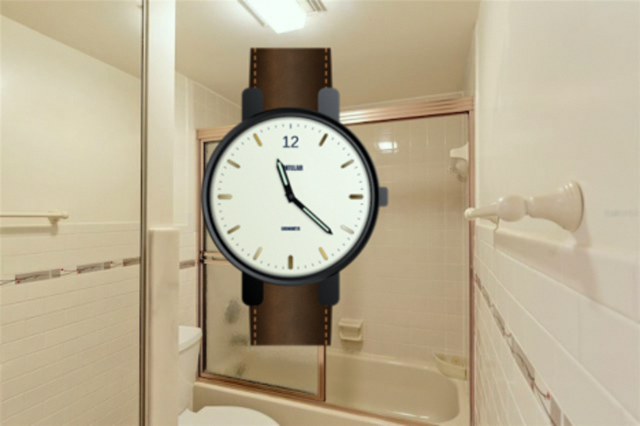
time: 11:22
